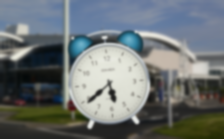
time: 5:39
